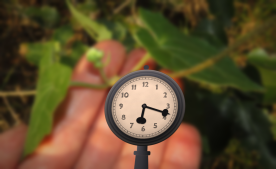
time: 6:18
